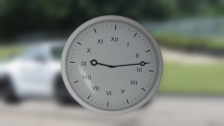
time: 9:13
